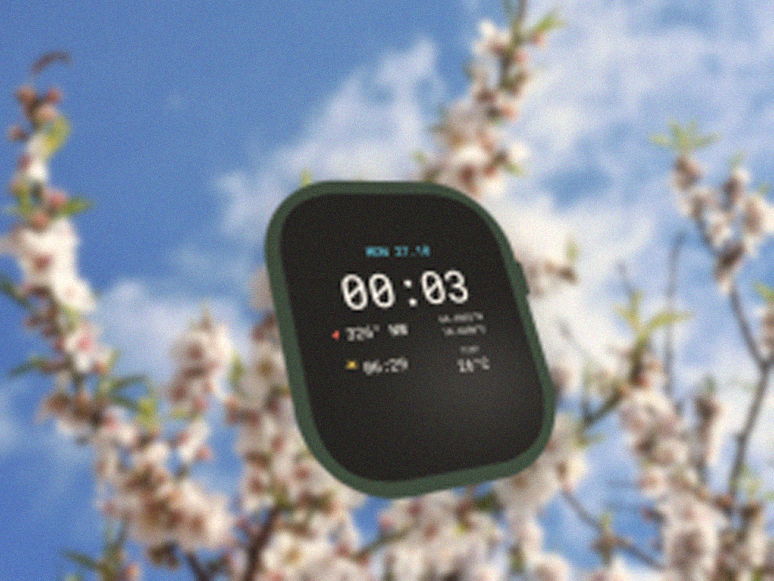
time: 0:03
